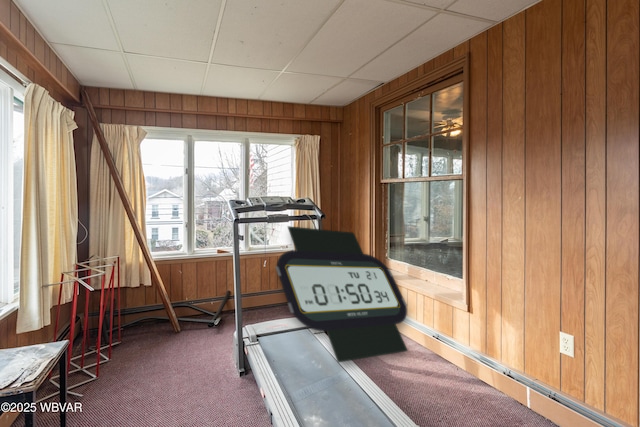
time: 1:50:34
